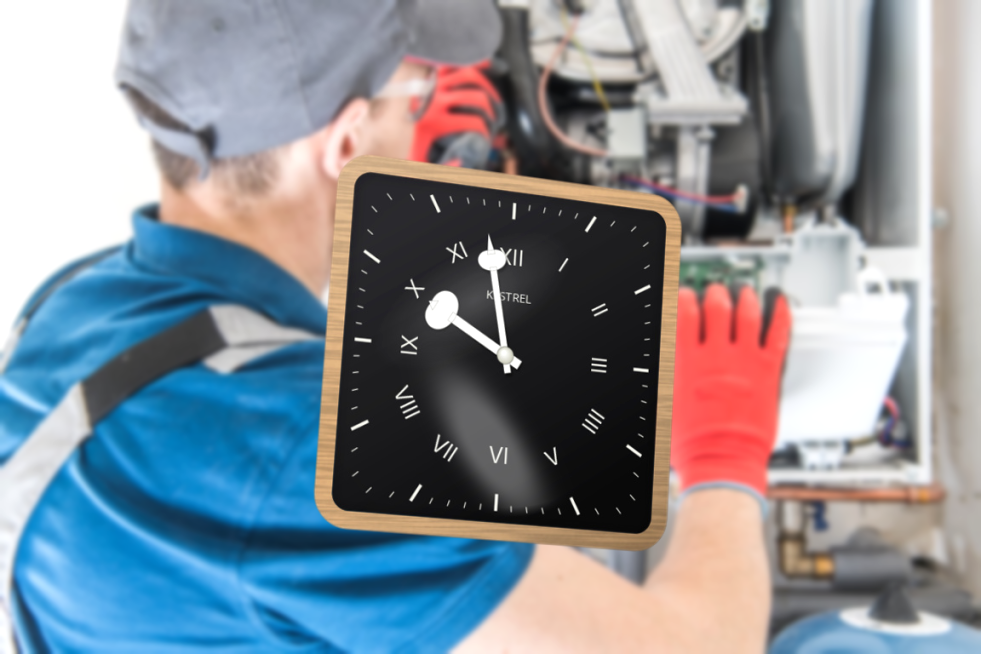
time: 9:58
